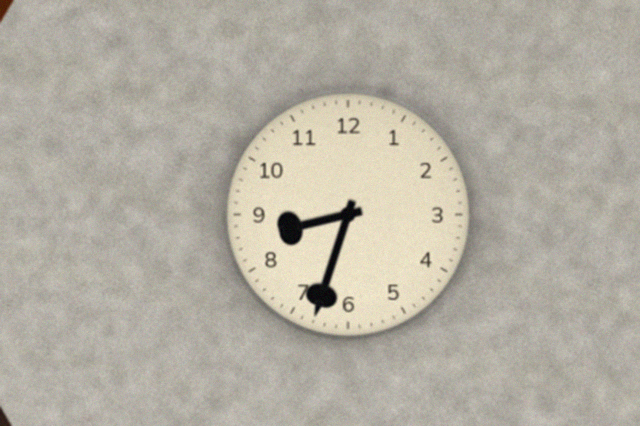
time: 8:33
